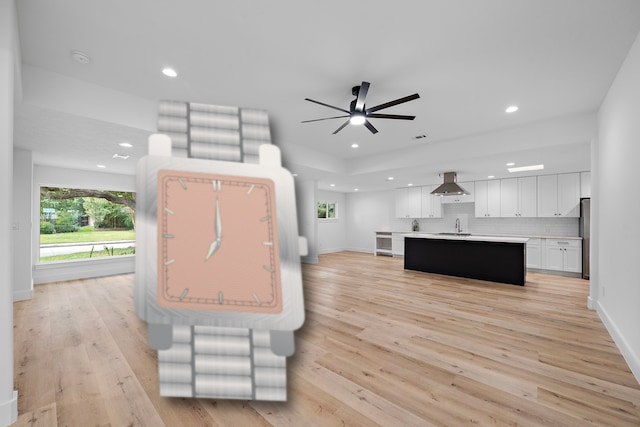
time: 7:00
